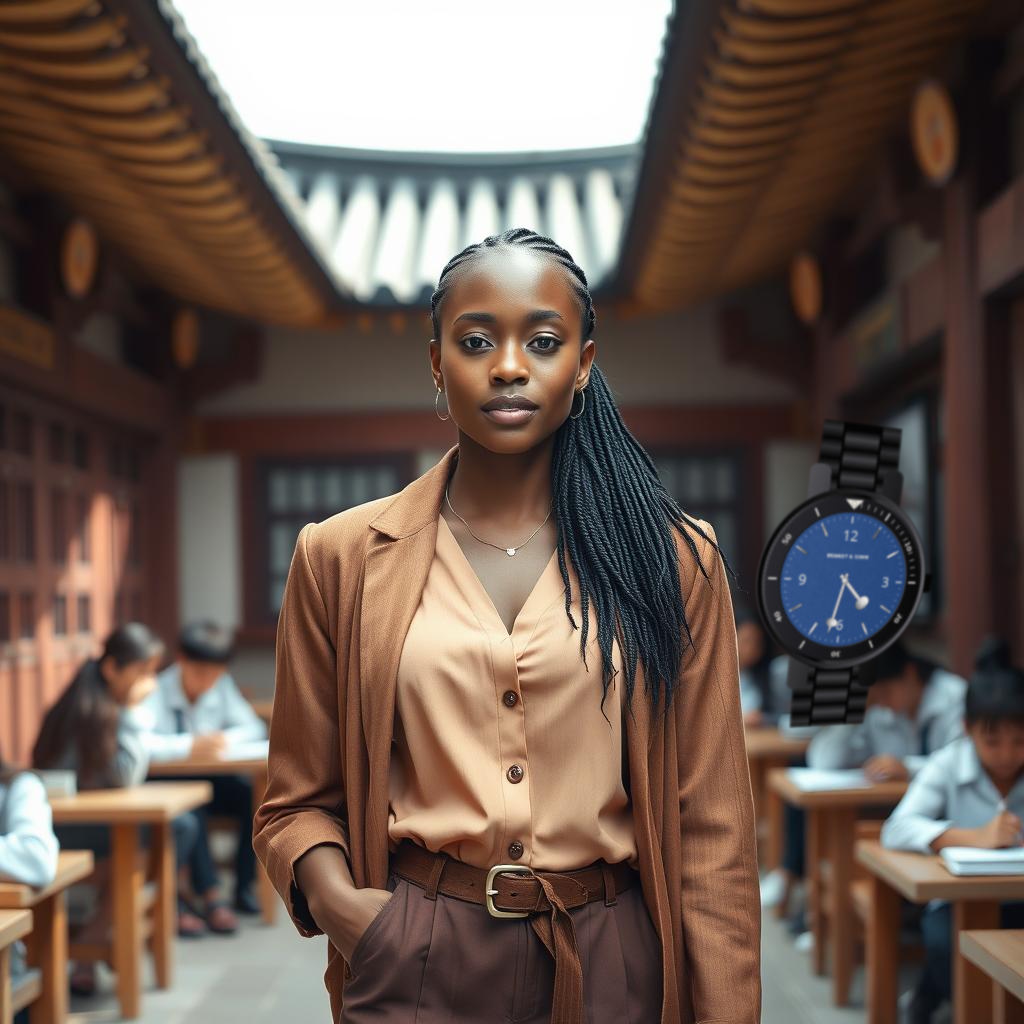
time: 4:32
